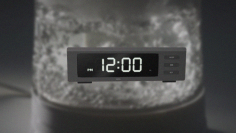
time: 12:00
